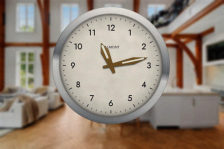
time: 11:13
